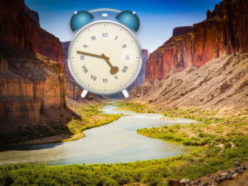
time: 4:47
